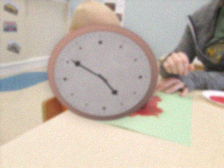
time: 4:51
